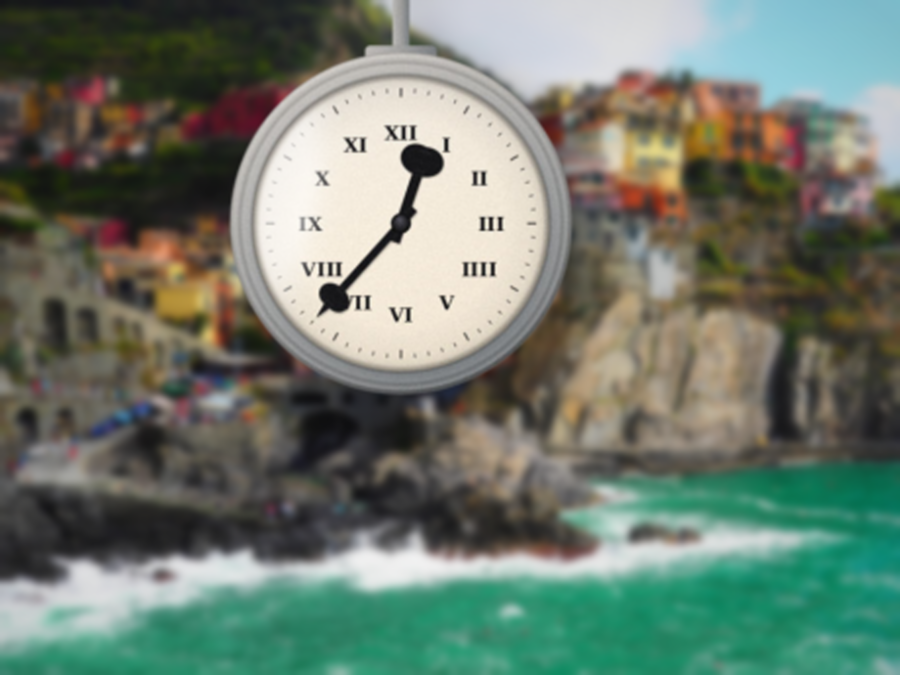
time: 12:37
